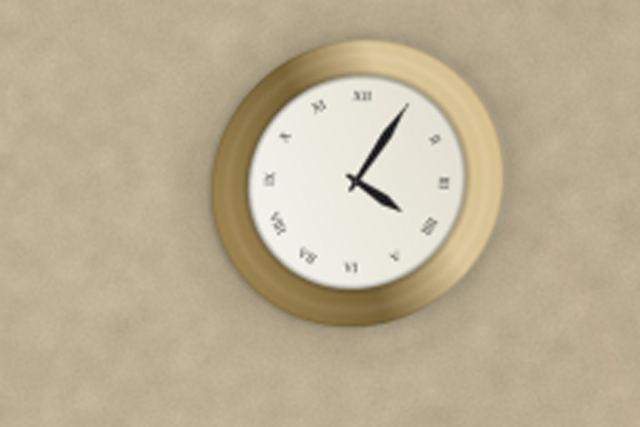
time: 4:05
